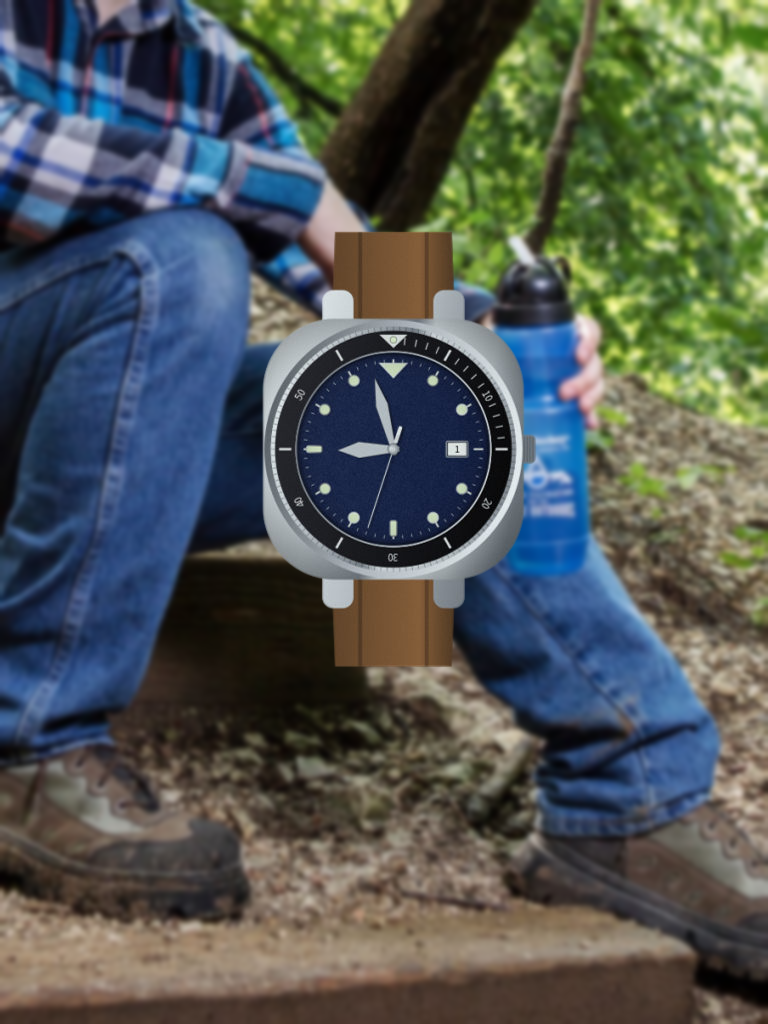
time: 8:57:33
